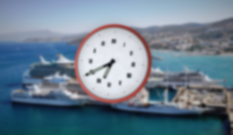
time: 6:40
